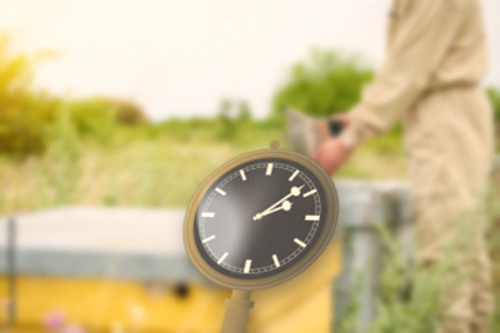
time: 2:08
